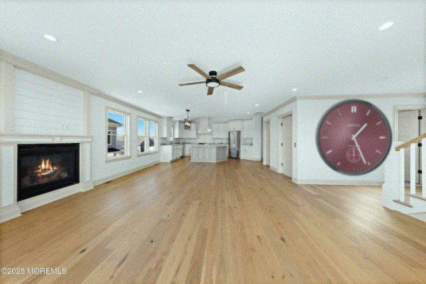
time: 1:26
